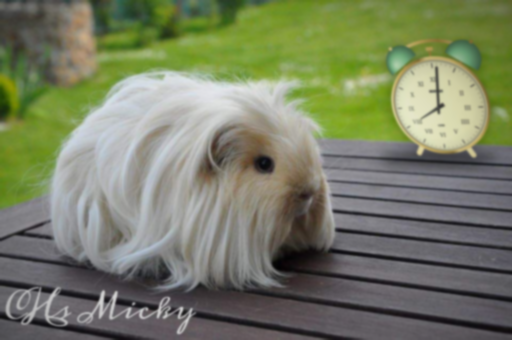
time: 8:01
